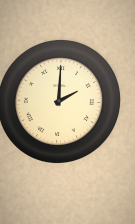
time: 2:00
